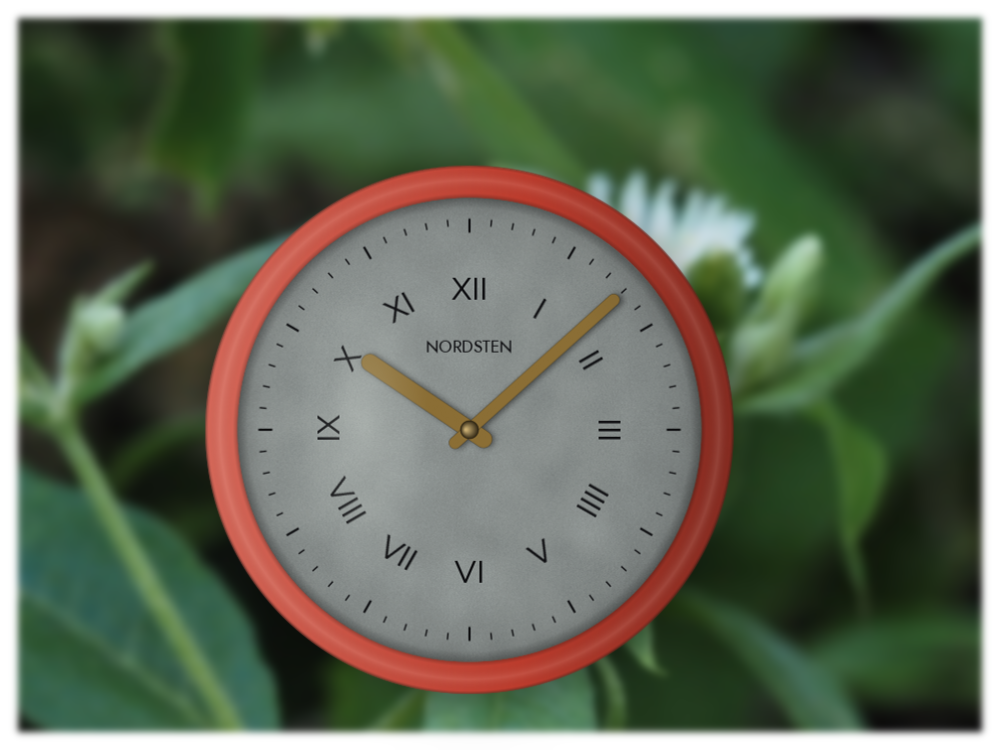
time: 10:08
